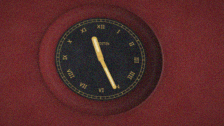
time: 11:26
